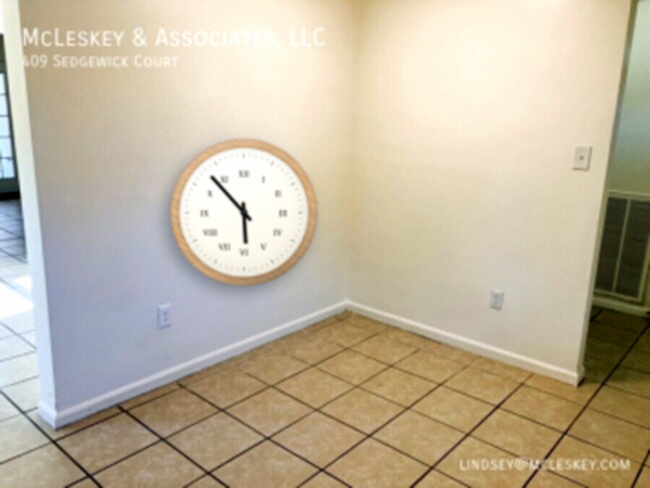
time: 5:53
